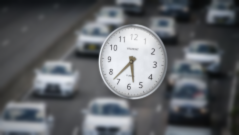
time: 5:37
